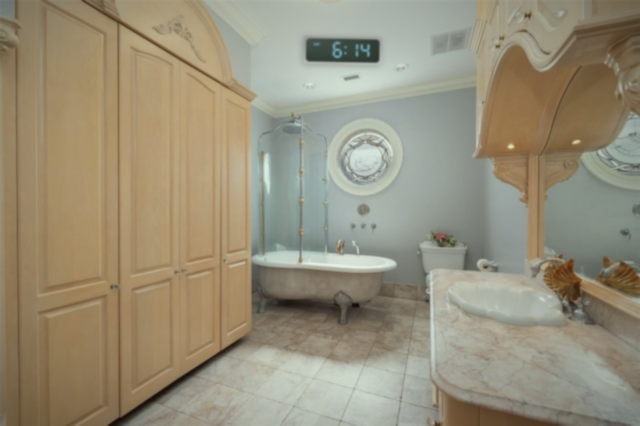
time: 6:14
